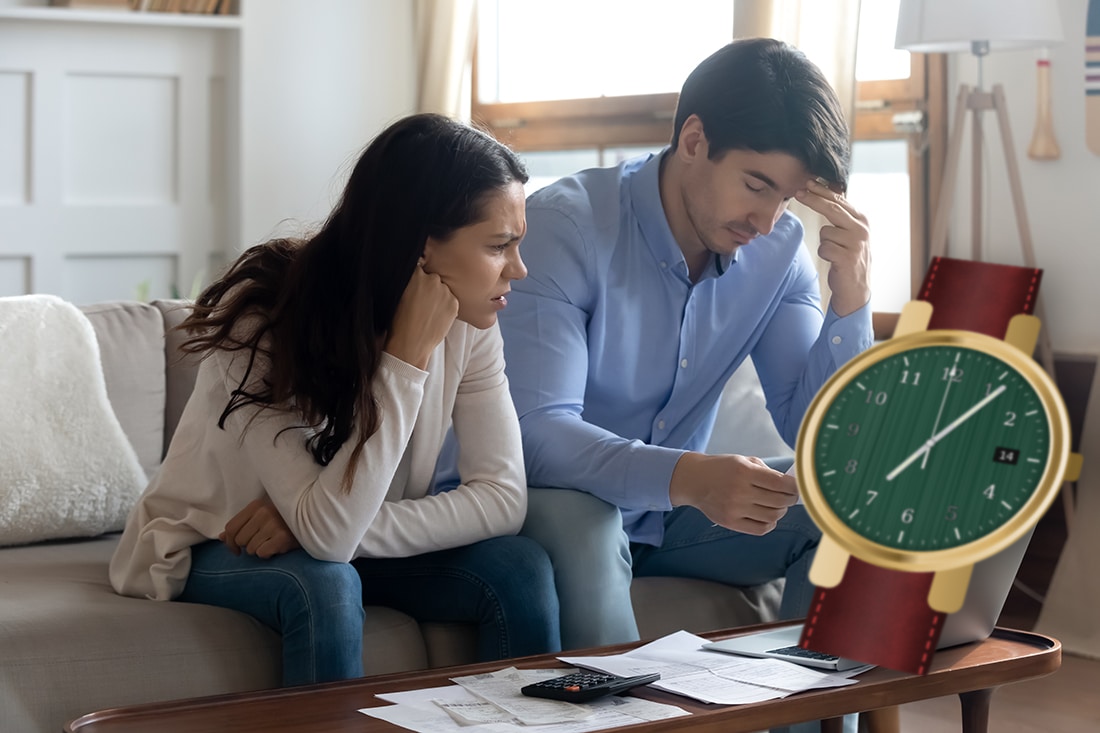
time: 7:06:00
